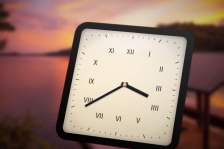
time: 3:39
